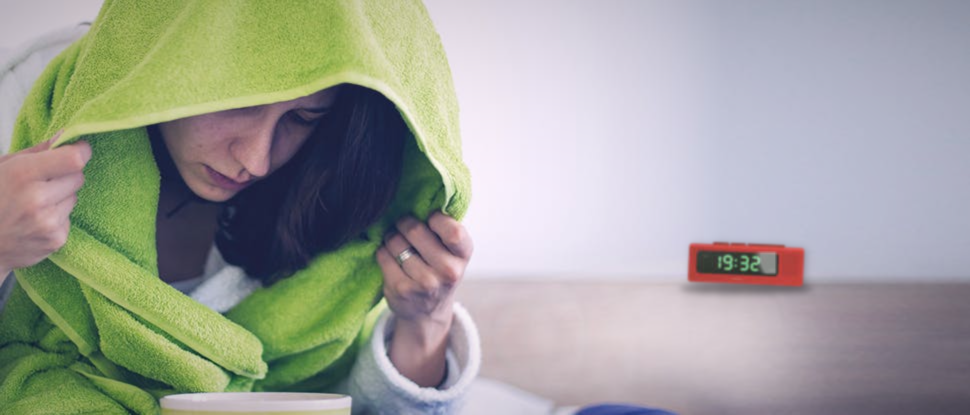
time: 19:32
